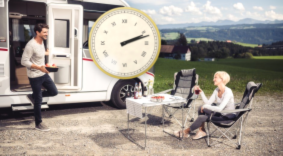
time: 2:12
